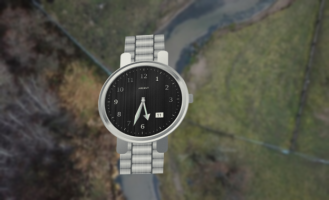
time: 5:33
